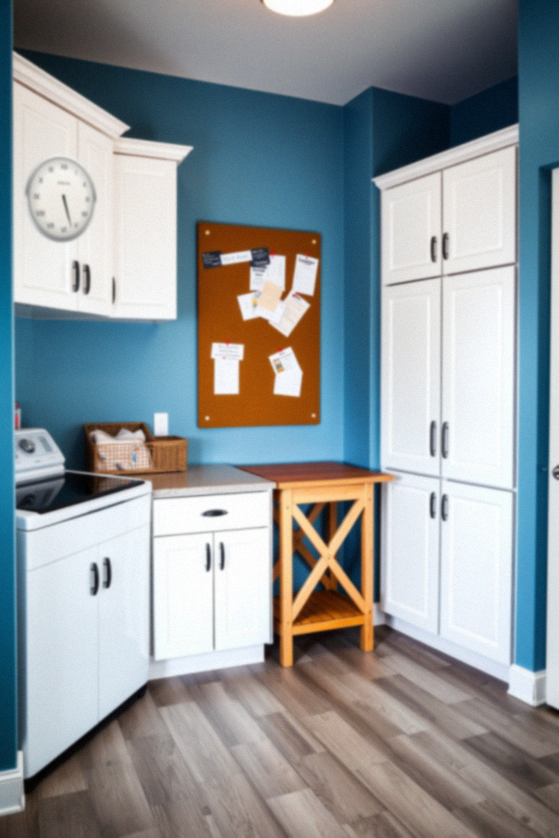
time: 5:27
